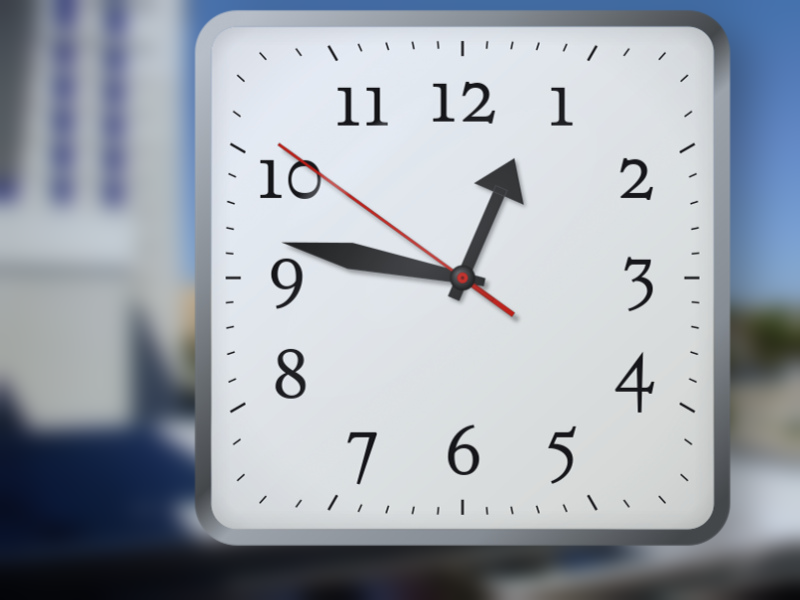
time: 12:46:51
